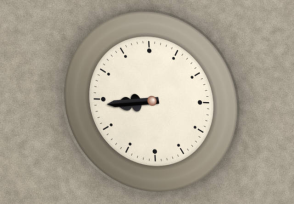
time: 8:44
